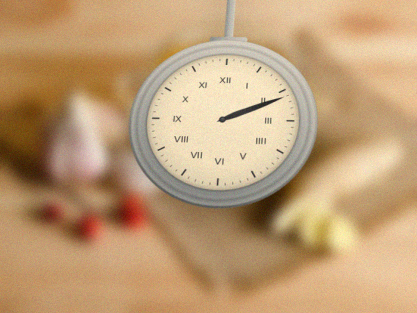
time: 2:11
